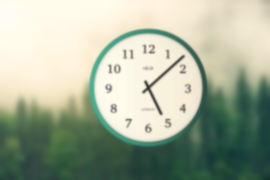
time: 5:08
